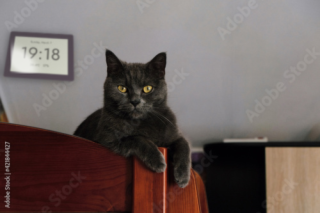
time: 19:18
